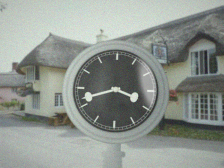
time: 3:42
